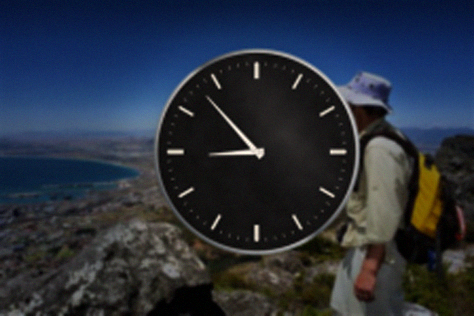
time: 8:53
